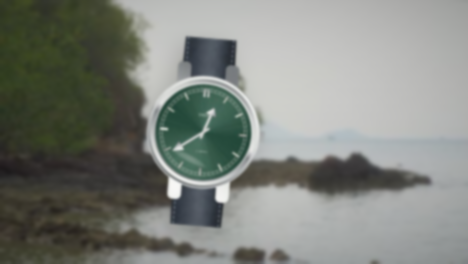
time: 12:39
